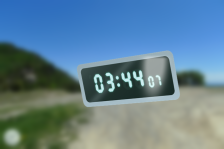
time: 3:44:07
